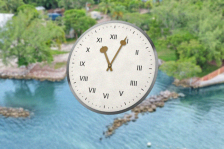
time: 11:04
